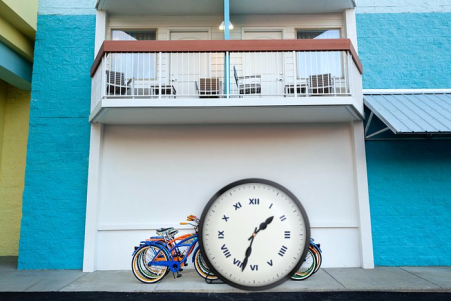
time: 1:33
